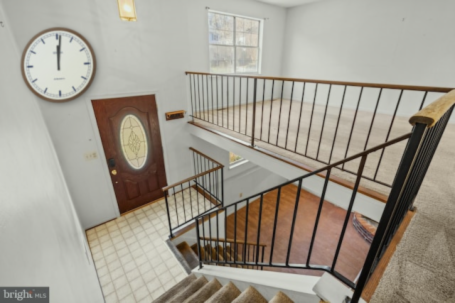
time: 12:01
